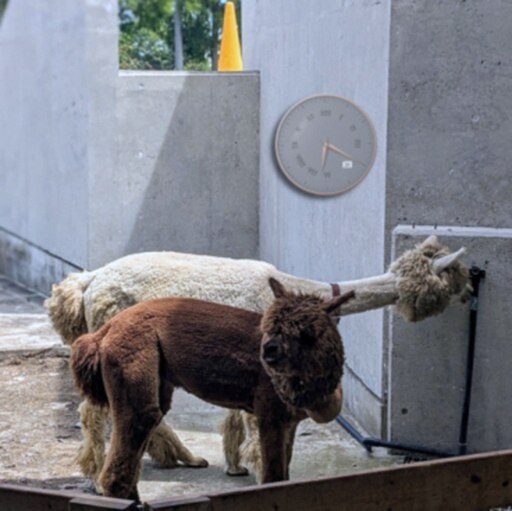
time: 6:20
